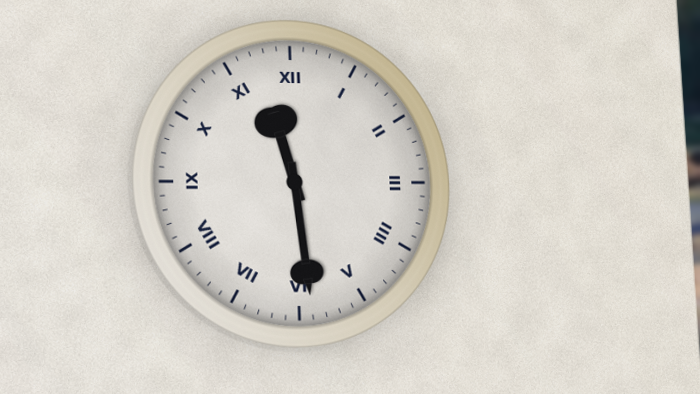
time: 11:29
